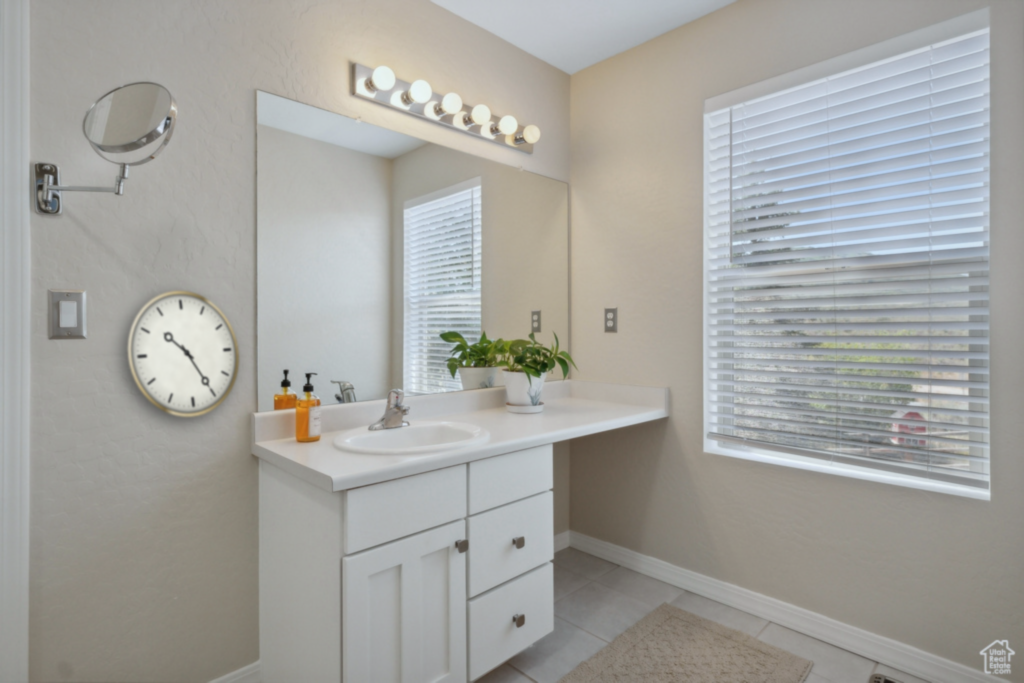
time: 10:25
